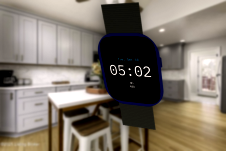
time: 5:02
